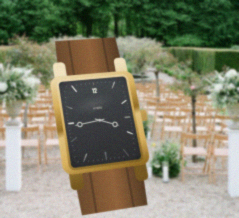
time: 3:44
